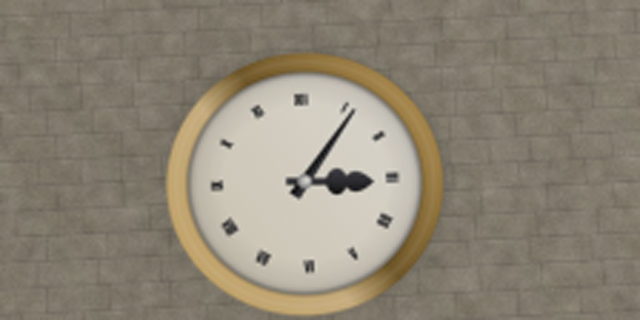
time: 3:06
